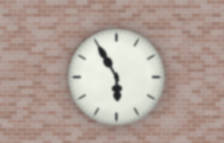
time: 5:55
